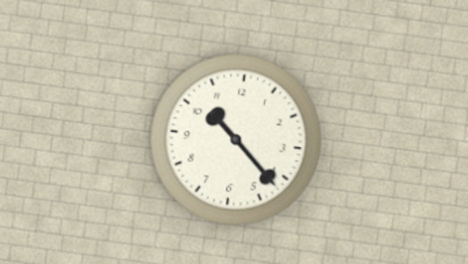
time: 10:22
